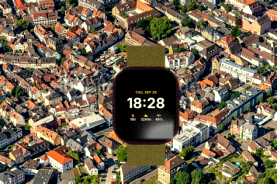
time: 18:28
